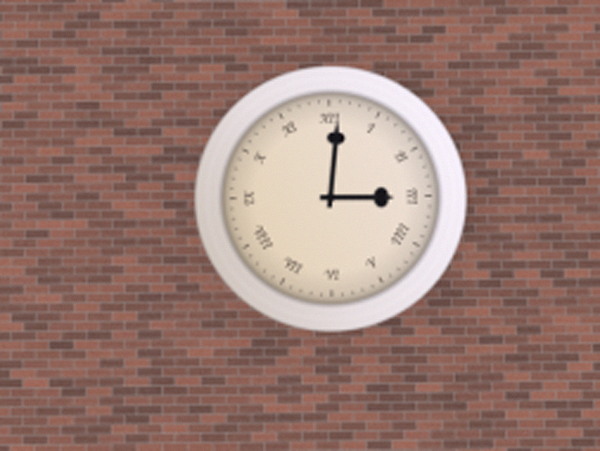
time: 3:01
